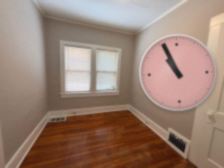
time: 10:56
